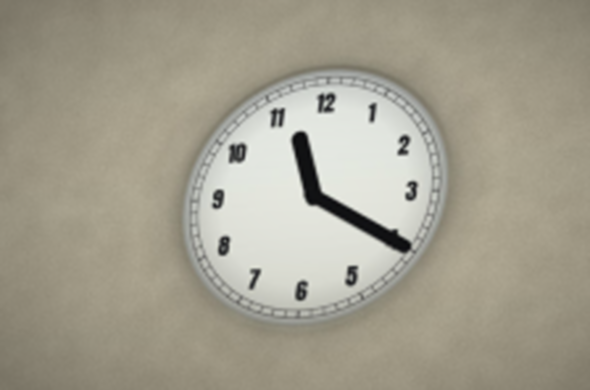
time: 11:20
